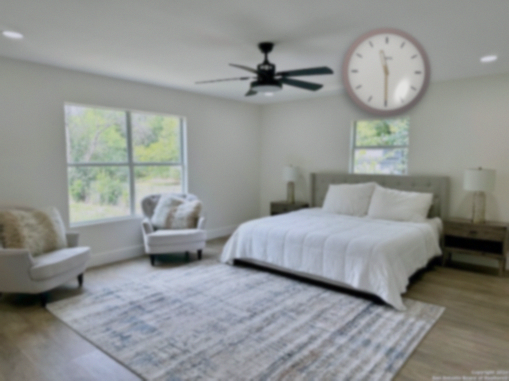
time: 11:30
